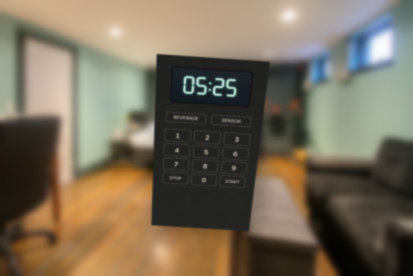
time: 5:25
